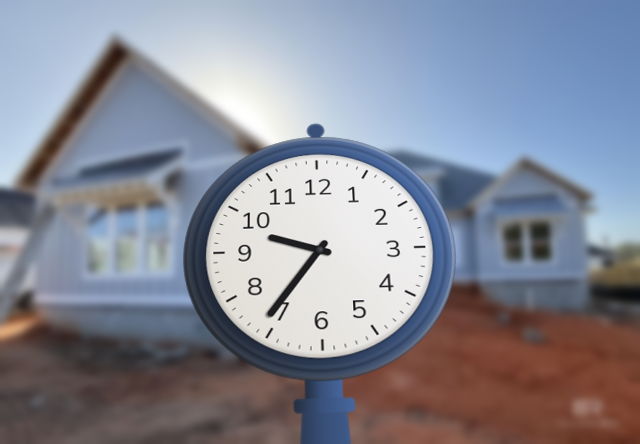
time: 9:36
